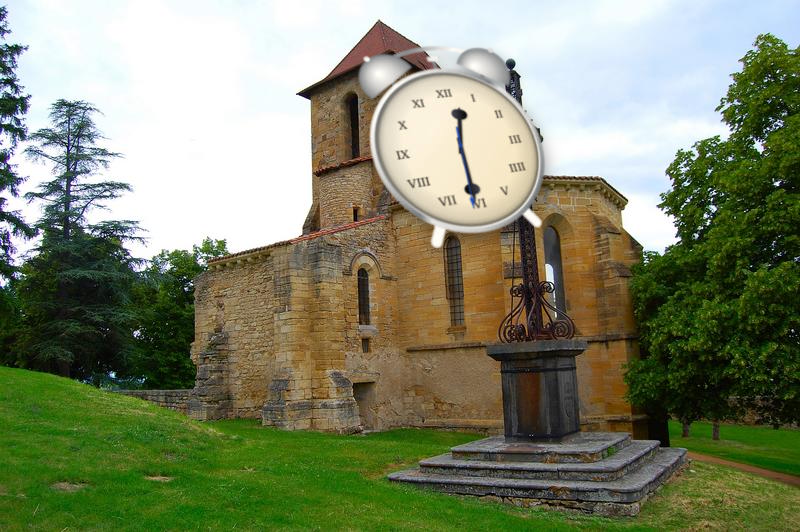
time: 12:30:31
